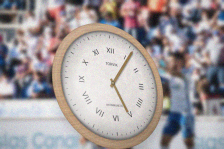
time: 5:06
